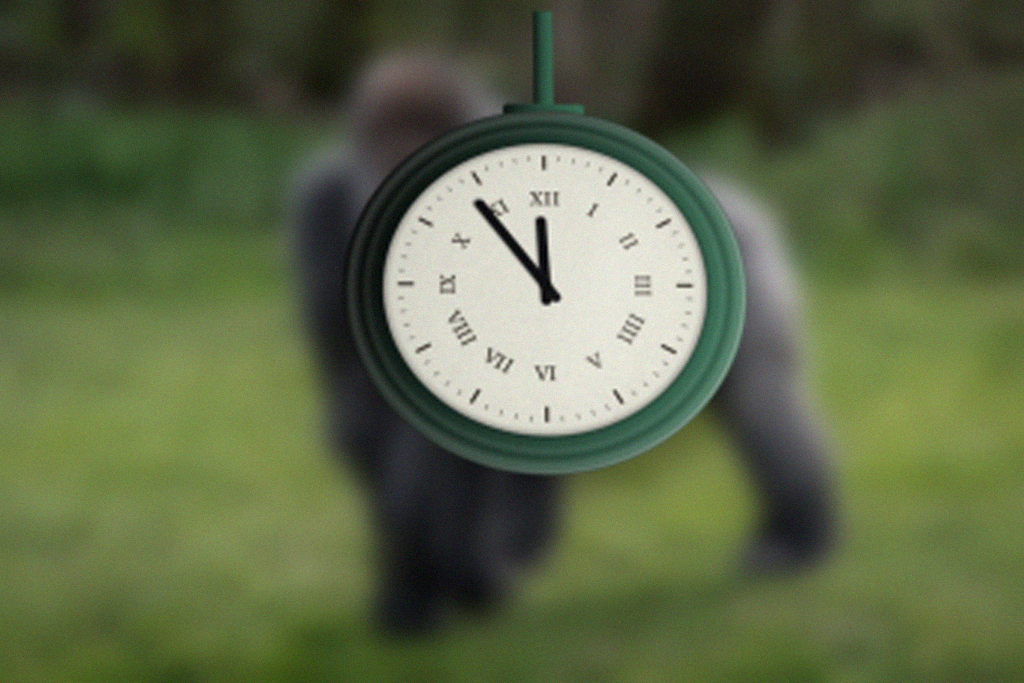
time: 11:54
